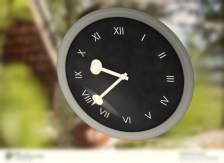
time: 9:38
